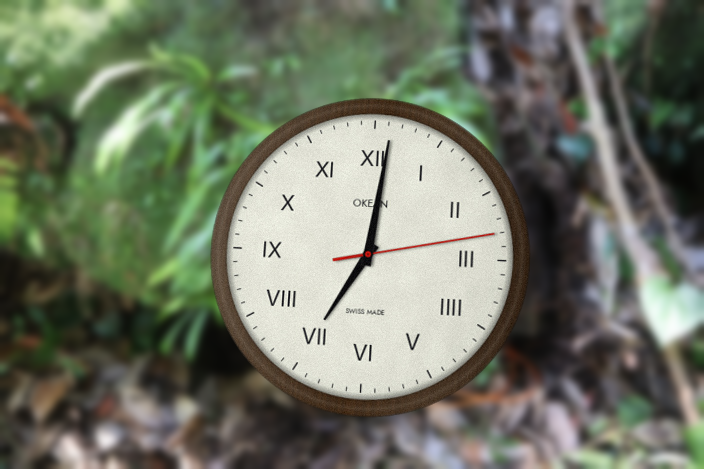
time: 7:01:13
